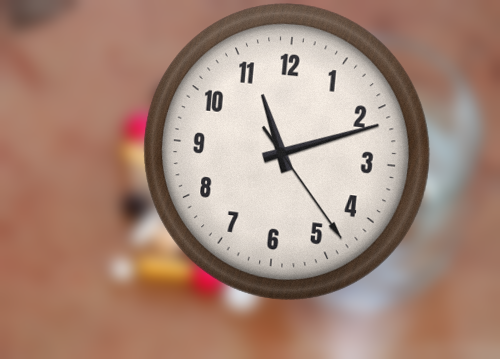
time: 11:11:23
